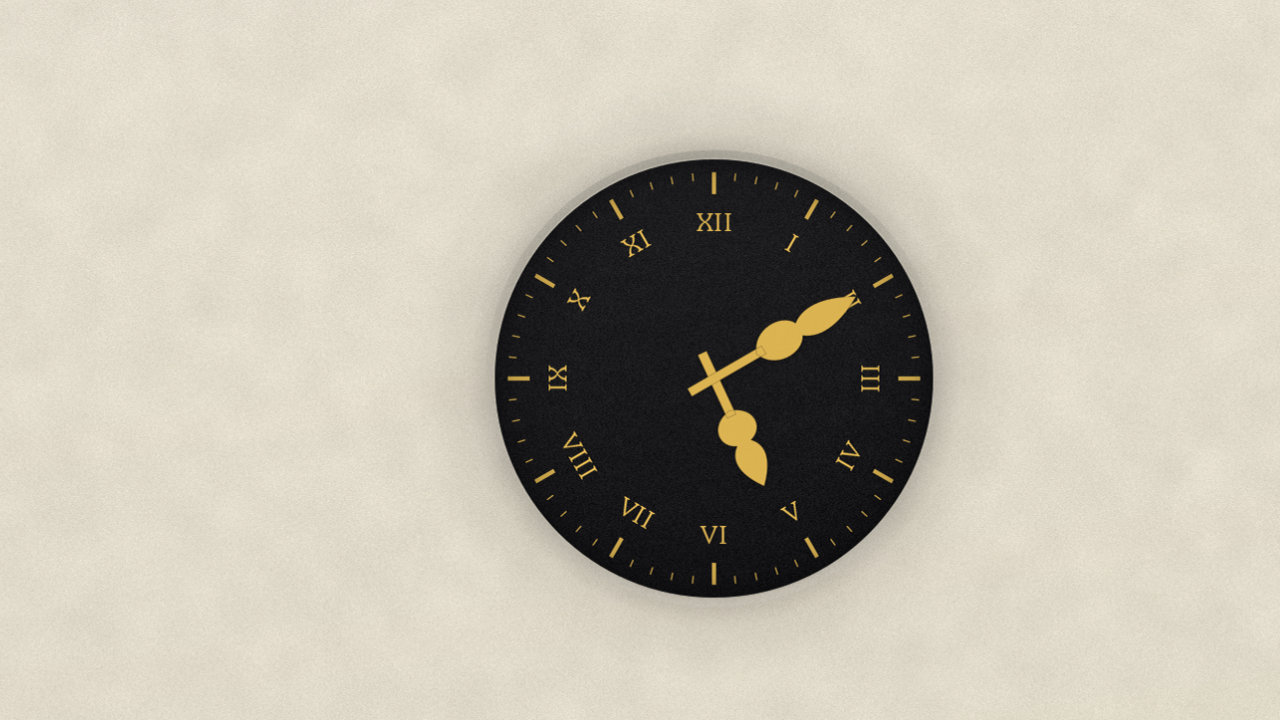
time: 5:10
